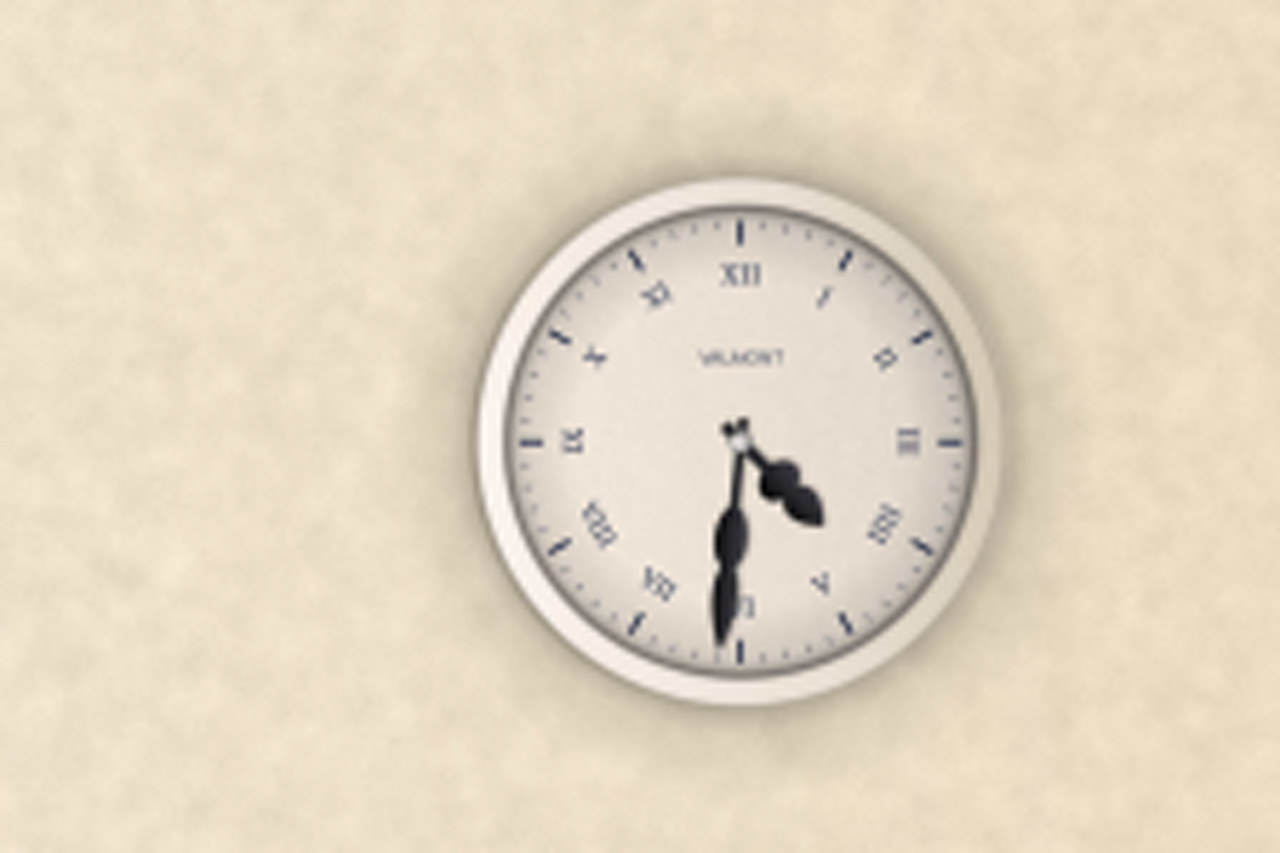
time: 4:31
